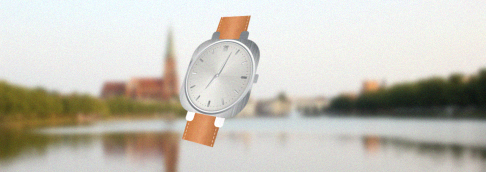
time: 7:03
